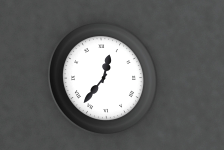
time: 12:37
